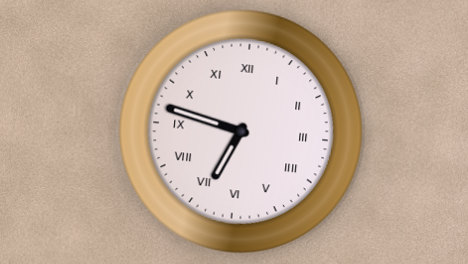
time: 6:47
